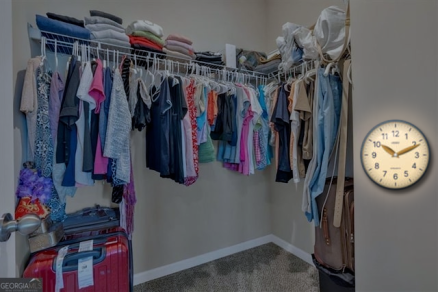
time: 10:11
